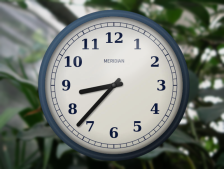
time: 8:37
